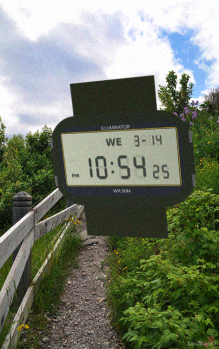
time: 10:54:25
